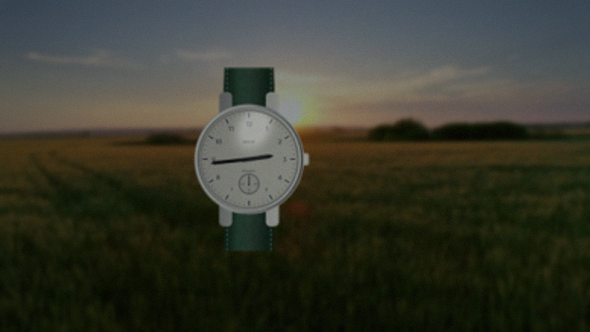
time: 2:44
